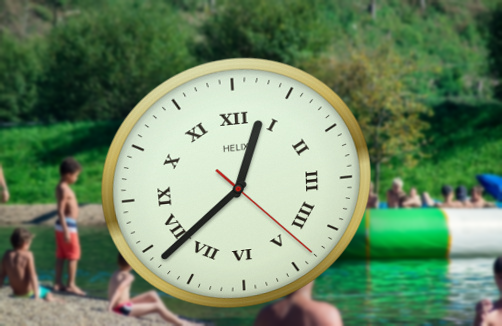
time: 12:38:23
